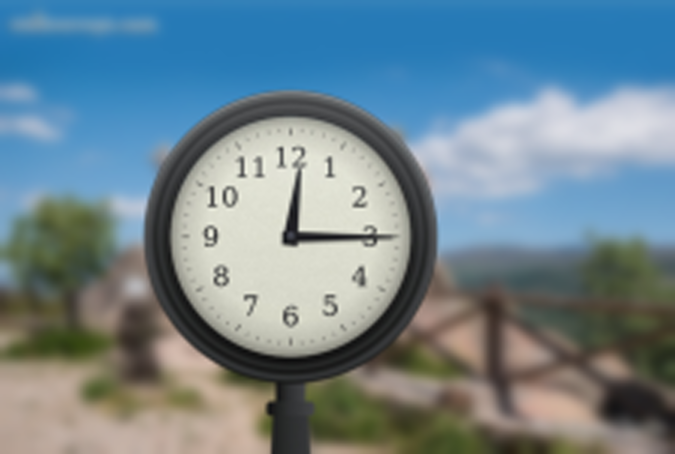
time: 12:15
